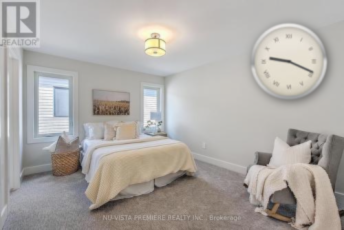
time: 9:19
